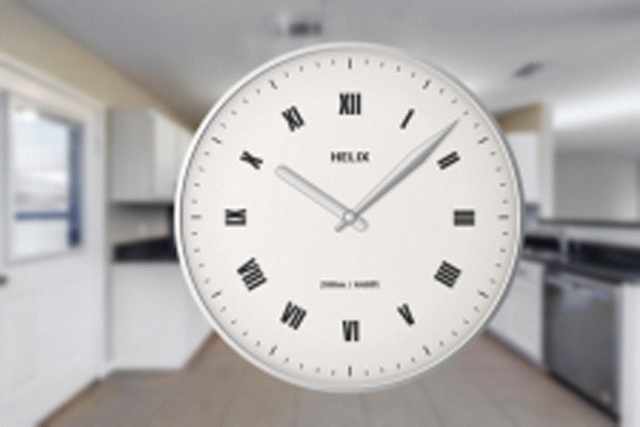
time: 10:08
